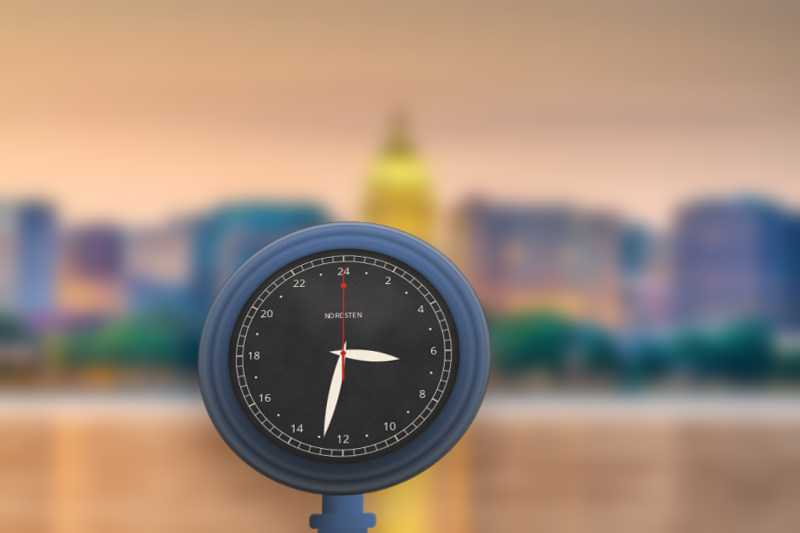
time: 6:32:00
